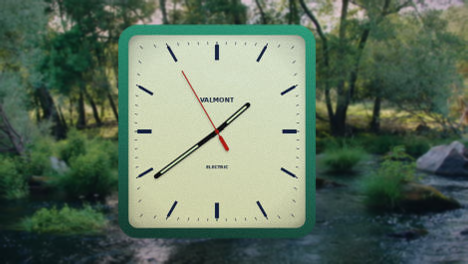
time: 1:38:55
